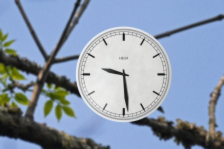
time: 9:29
